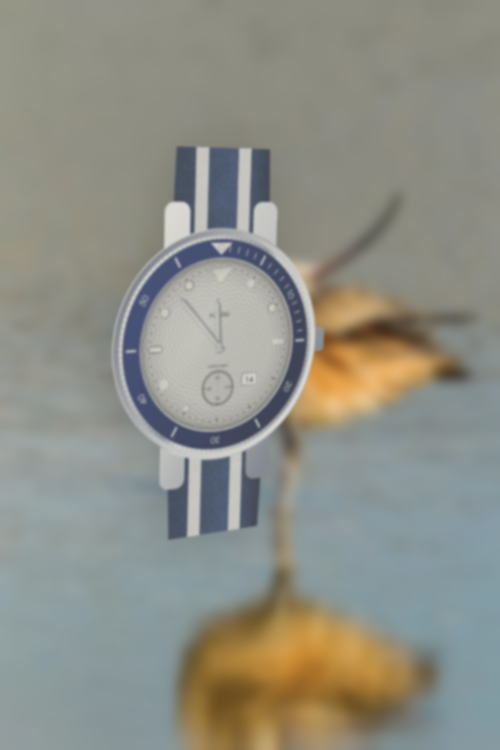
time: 11:53
